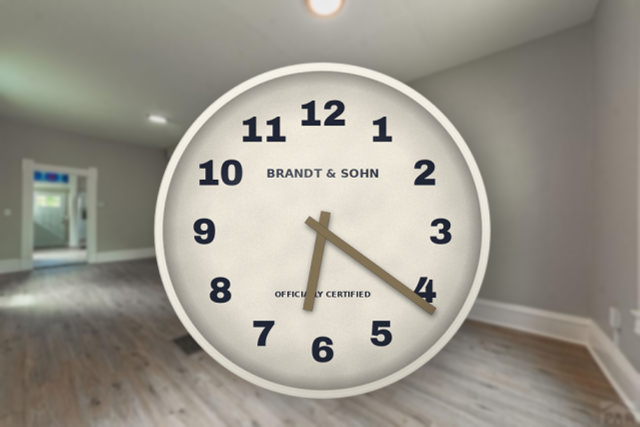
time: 6:21
